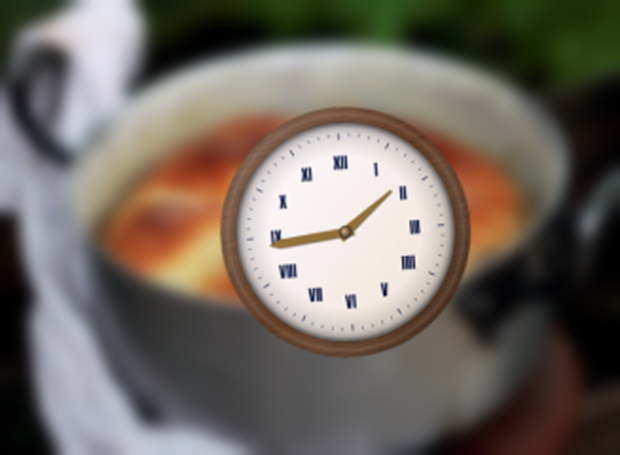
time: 1:44
